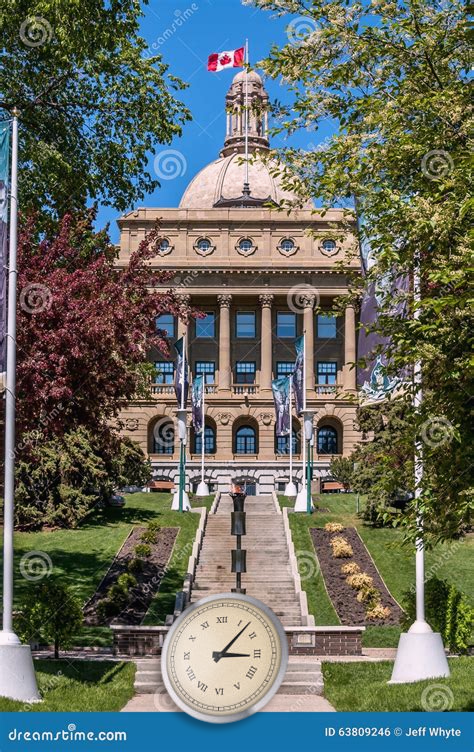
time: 3:07
